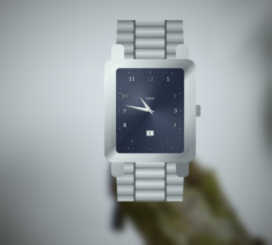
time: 10:47
